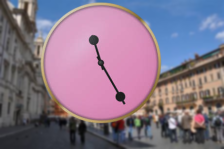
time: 11:25
